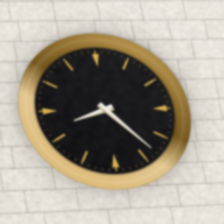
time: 8:23
